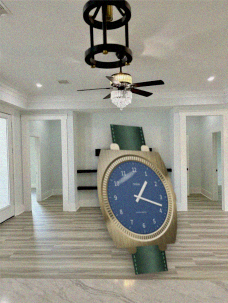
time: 1:18
